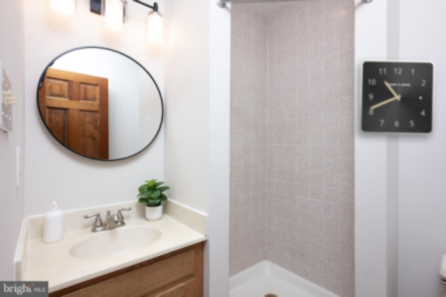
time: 10:41
